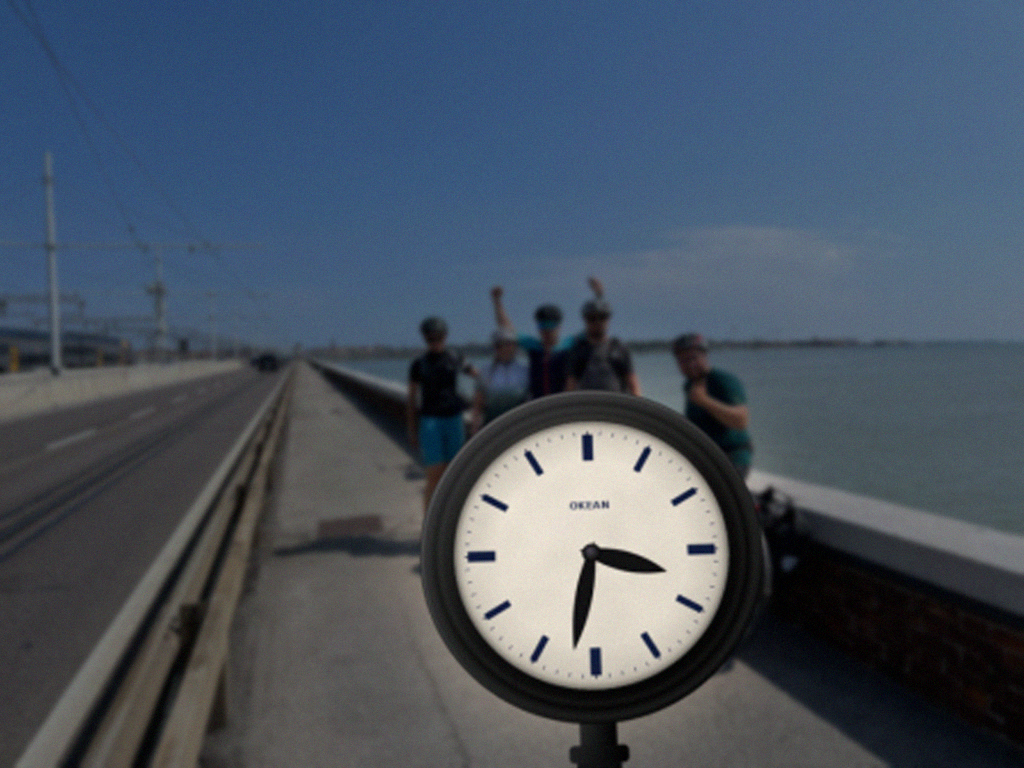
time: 3:32
